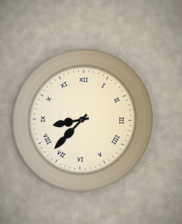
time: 8:37
